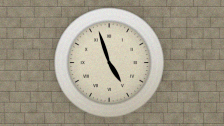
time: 4:57
